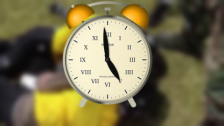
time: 4:59
